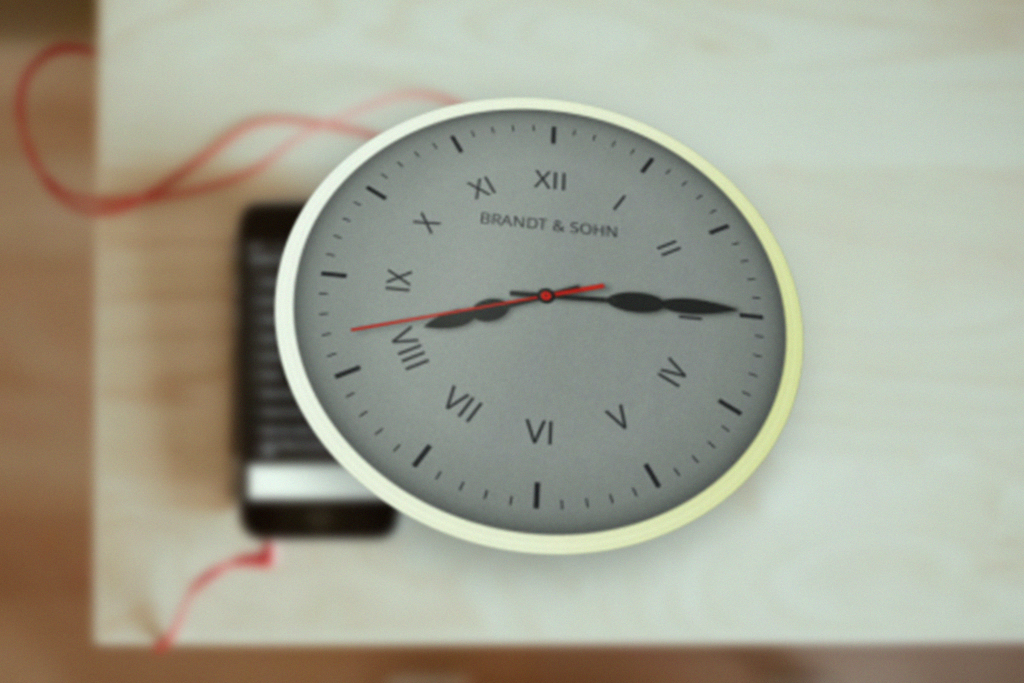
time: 8:14:42
